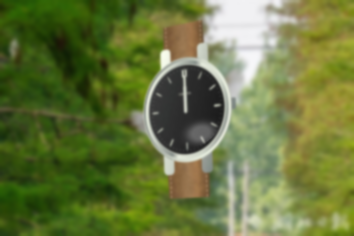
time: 12:00
